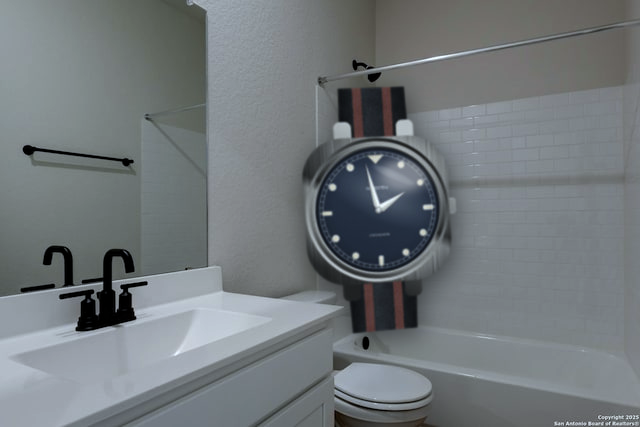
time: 1:58
